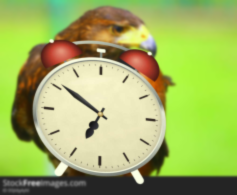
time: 6:51
